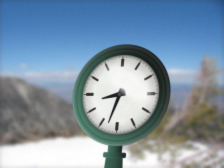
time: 8:33
